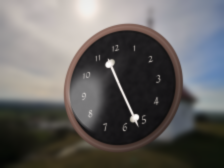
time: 11:27
